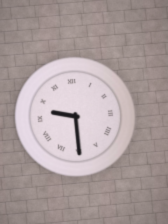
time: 9:30
